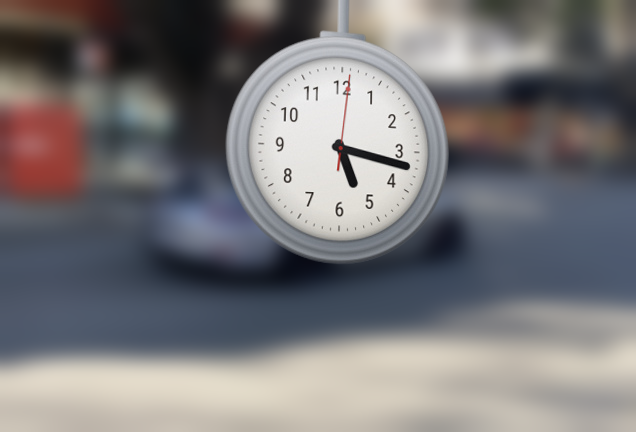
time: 5:17:01
